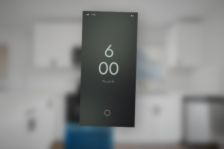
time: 6:00
